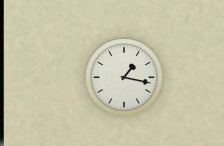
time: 1:17
